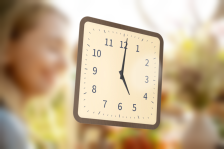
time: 5:01
